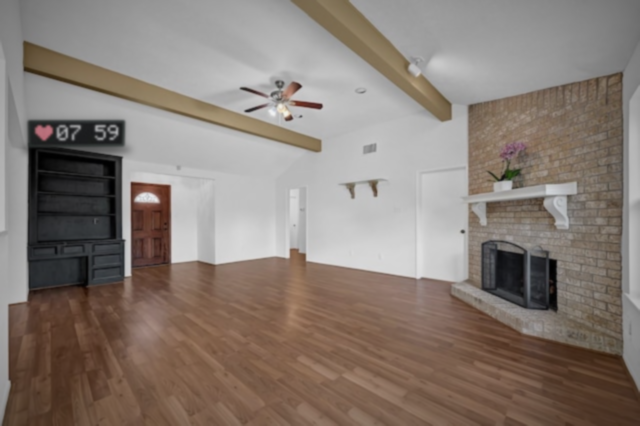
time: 7:59
